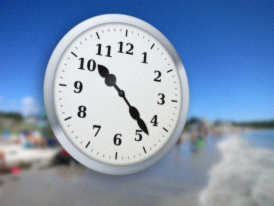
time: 10:23
